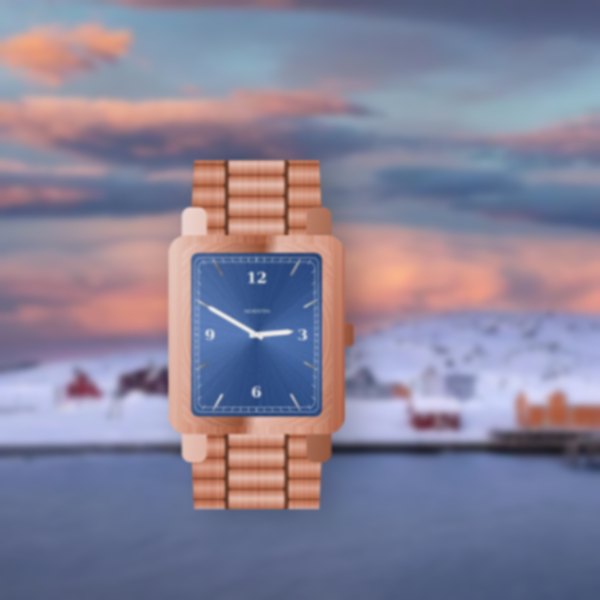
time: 2:50
